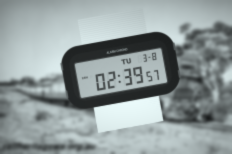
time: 2:39:57
